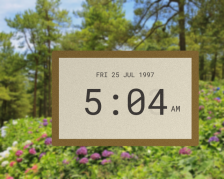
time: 5:04
